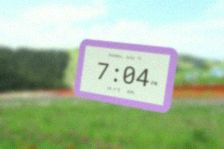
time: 7:04
